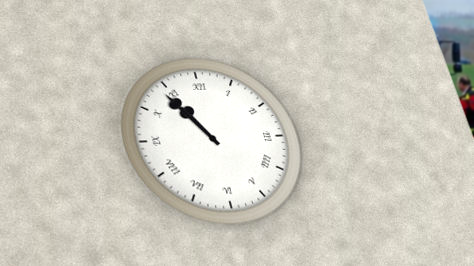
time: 10:54
